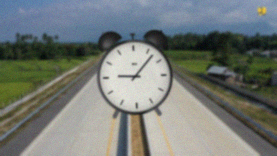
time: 9:07
